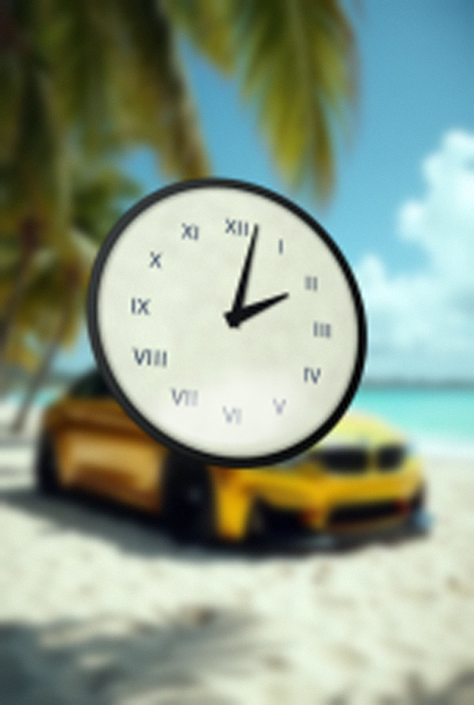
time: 2:02
